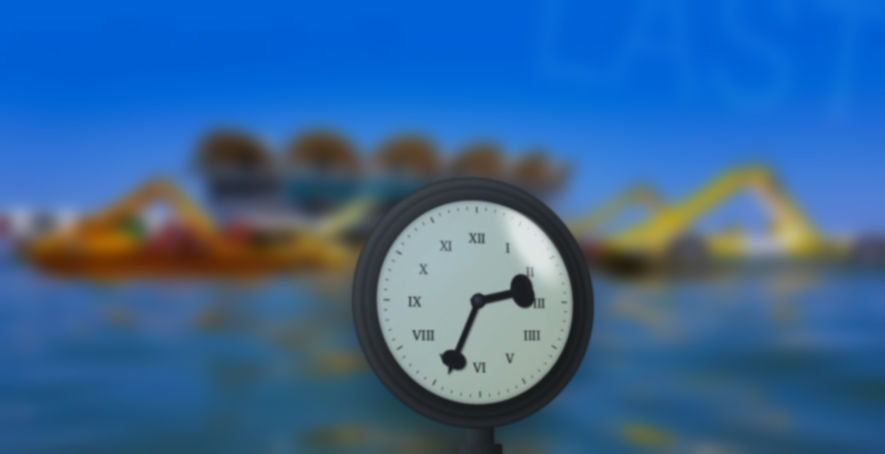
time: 2:34
